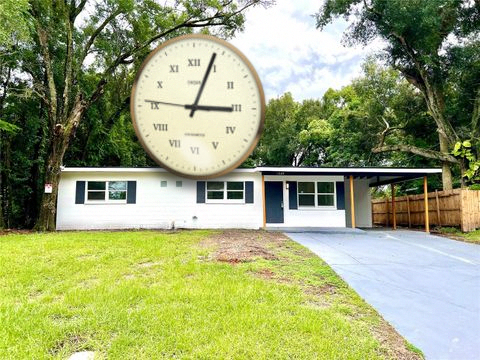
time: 3:03:46
